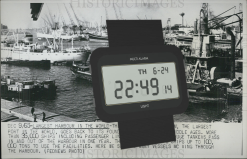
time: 22:49:14
